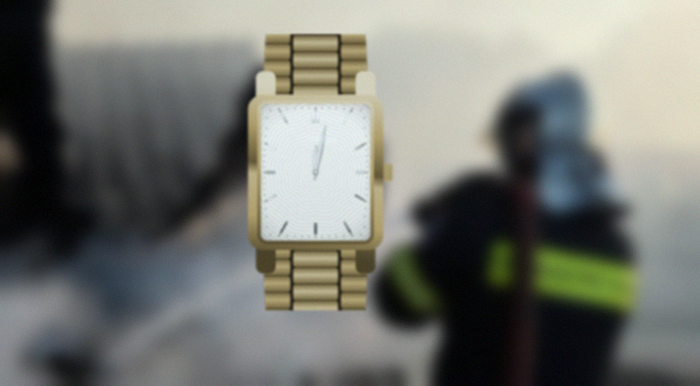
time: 12:02
